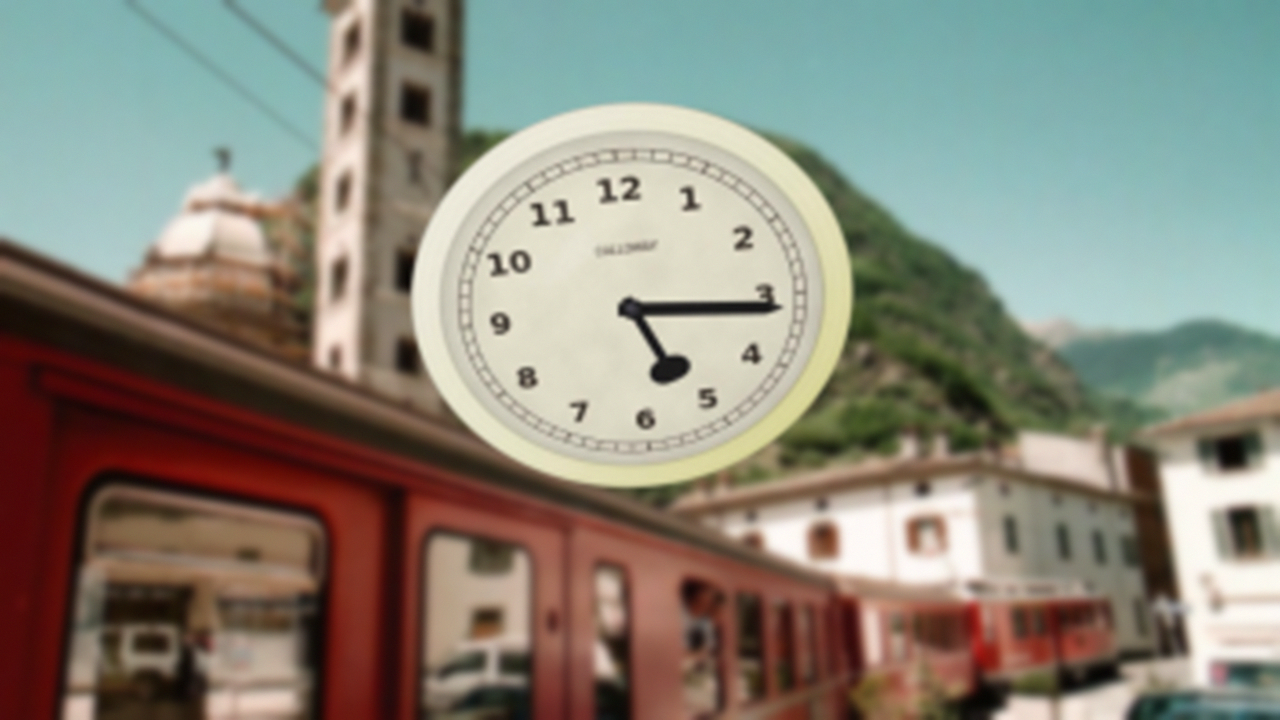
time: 5:16
